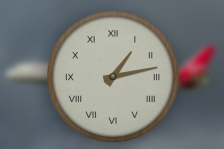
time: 1:13
